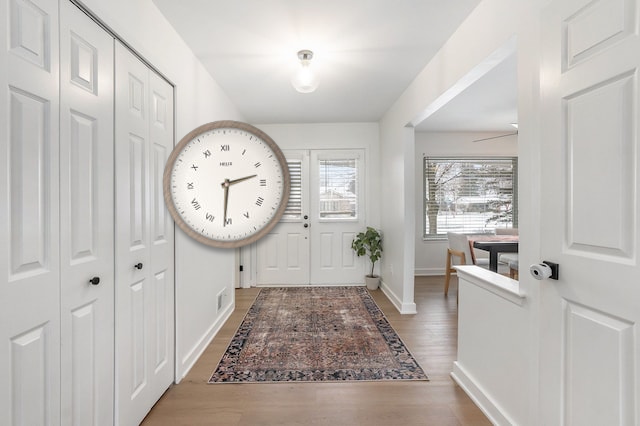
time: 2:31
